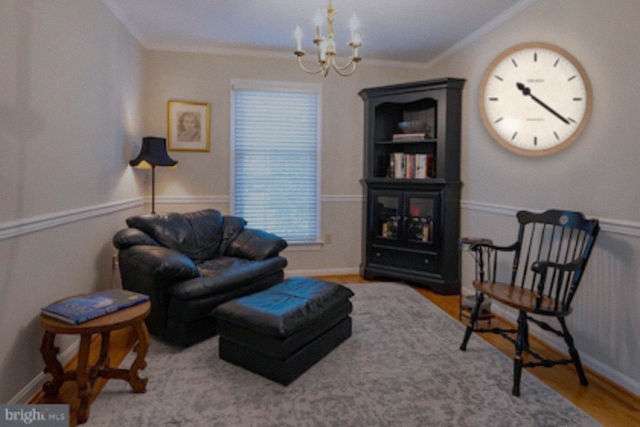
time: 10:21
